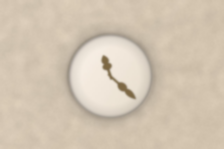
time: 11:22
